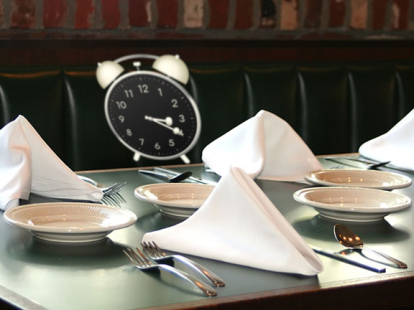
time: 3:20
